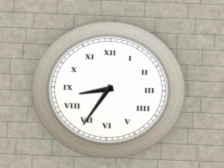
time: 8:35
